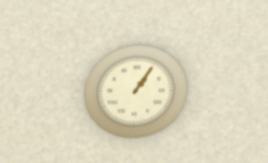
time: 1:05
